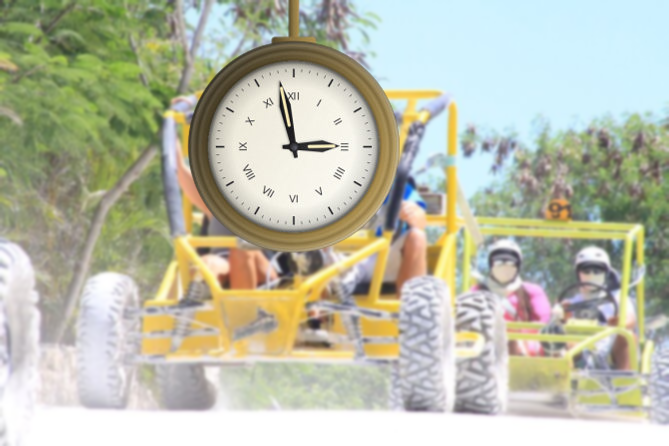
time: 2:58
